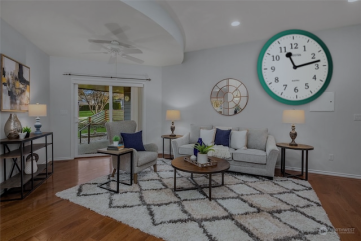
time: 11:13
